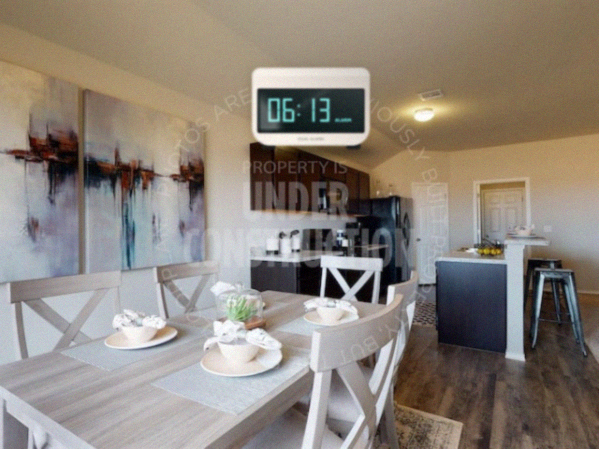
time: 6:13
